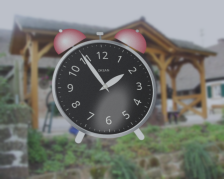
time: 1:55
